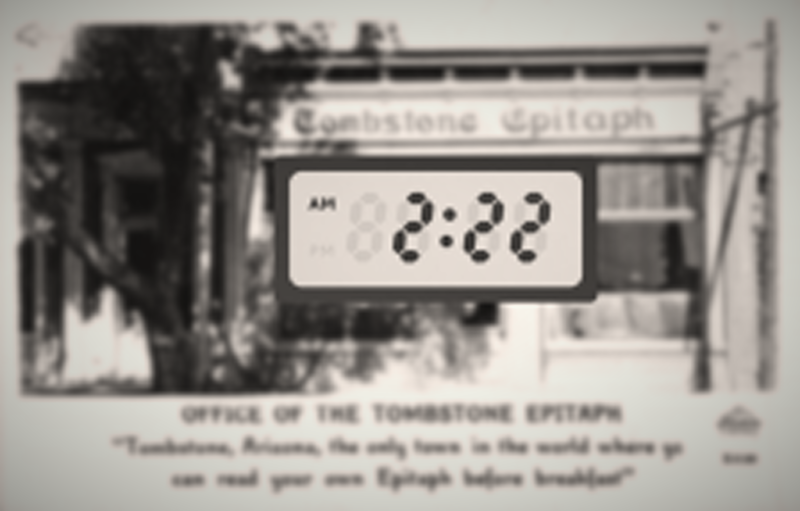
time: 2:22
